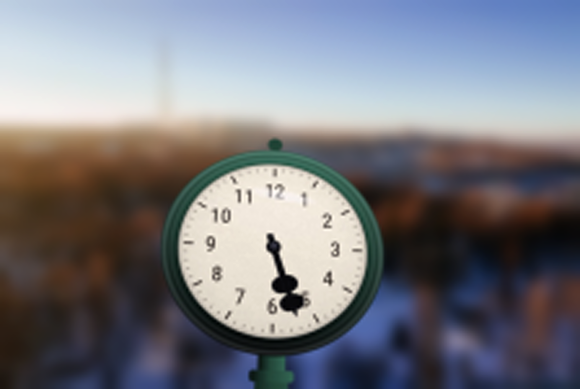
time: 5:27
